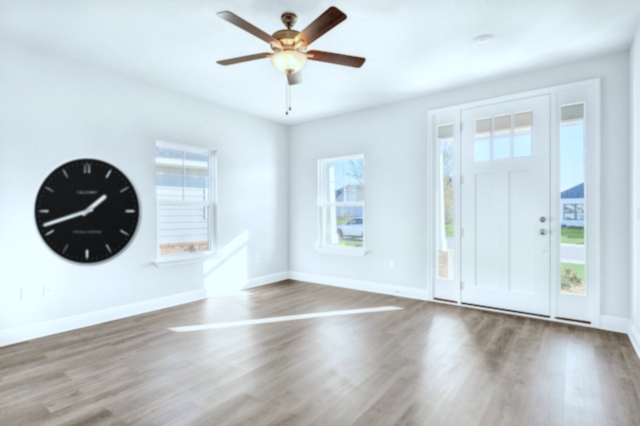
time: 1:42
